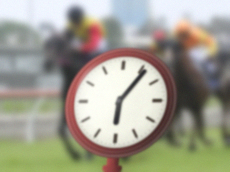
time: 6:06
